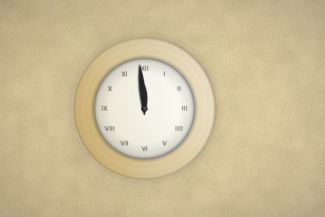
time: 11:59
